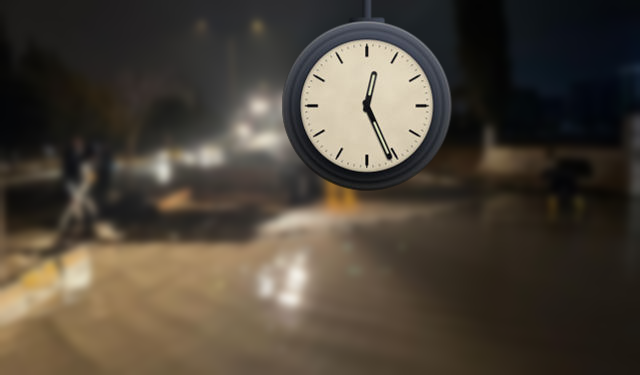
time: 12:26
